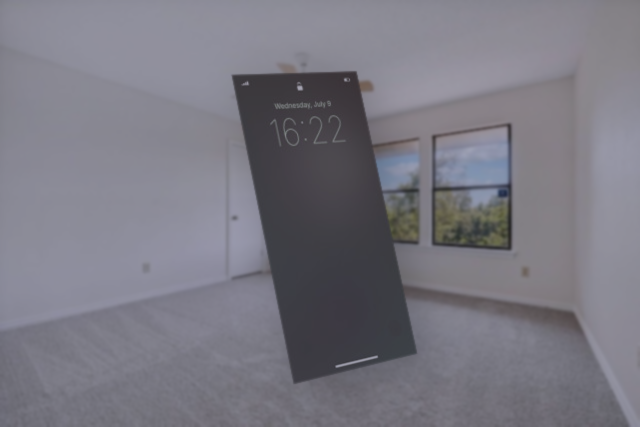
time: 16:22
